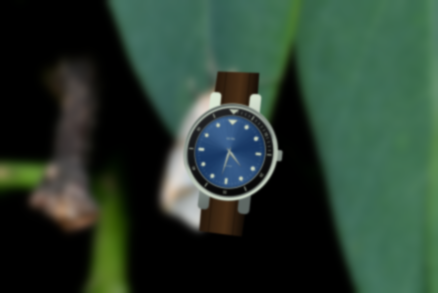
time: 4:32
